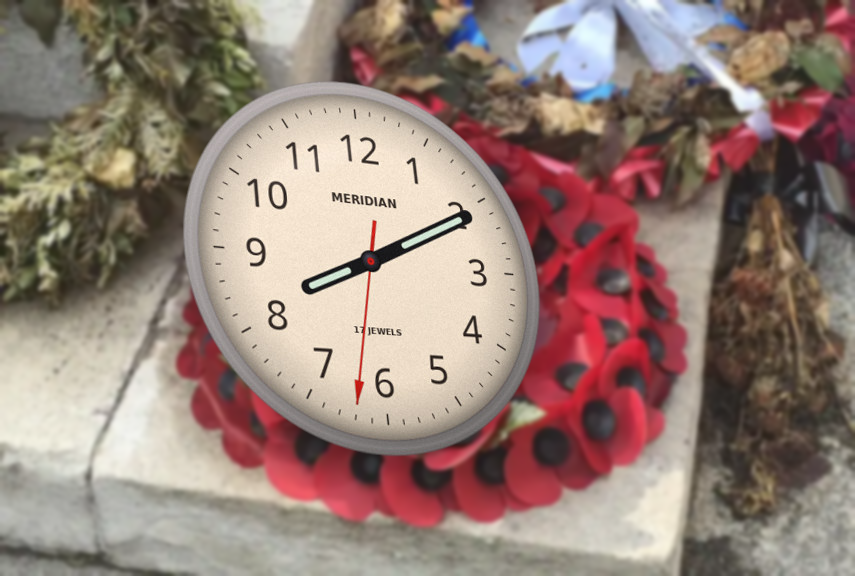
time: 8:10:32
